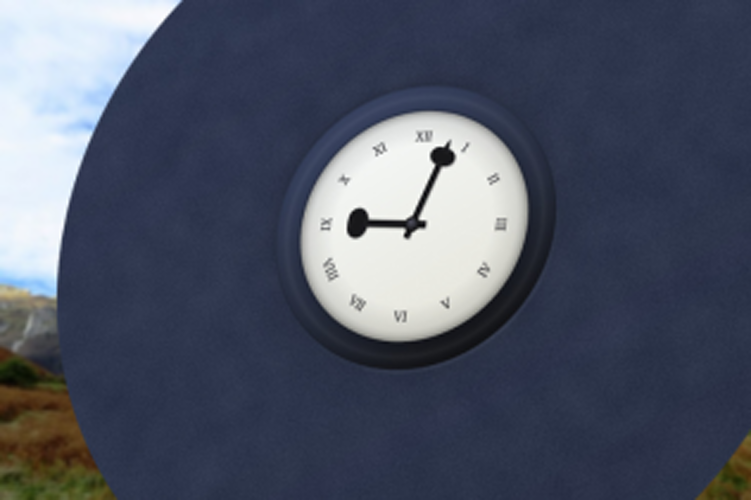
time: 9:03
